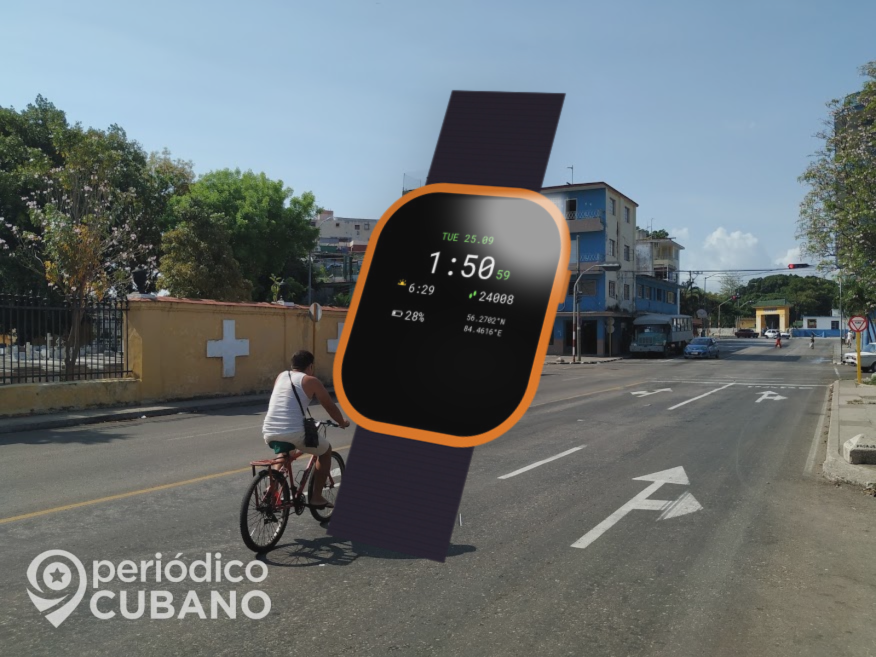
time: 1:50:59
